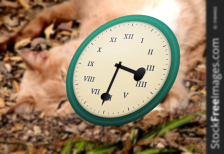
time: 3:31
